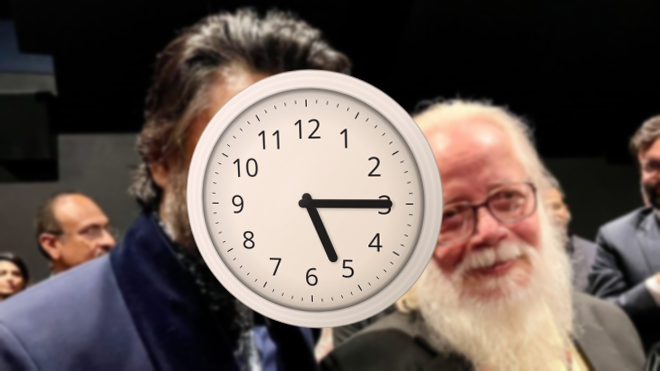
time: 5:15
